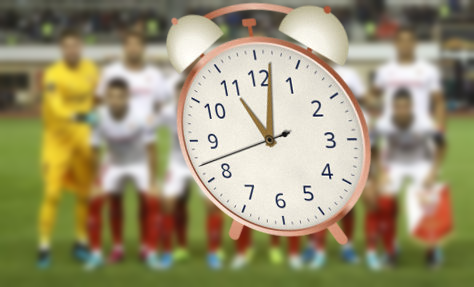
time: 11:01:42
